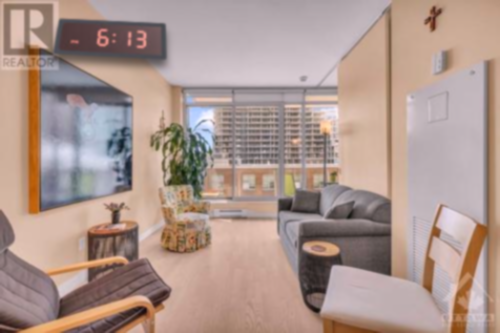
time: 6:13
